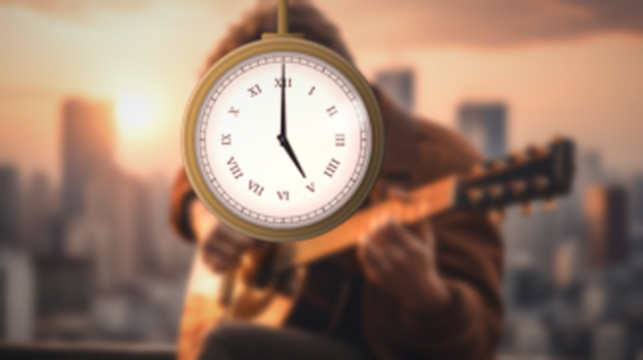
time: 5:00
